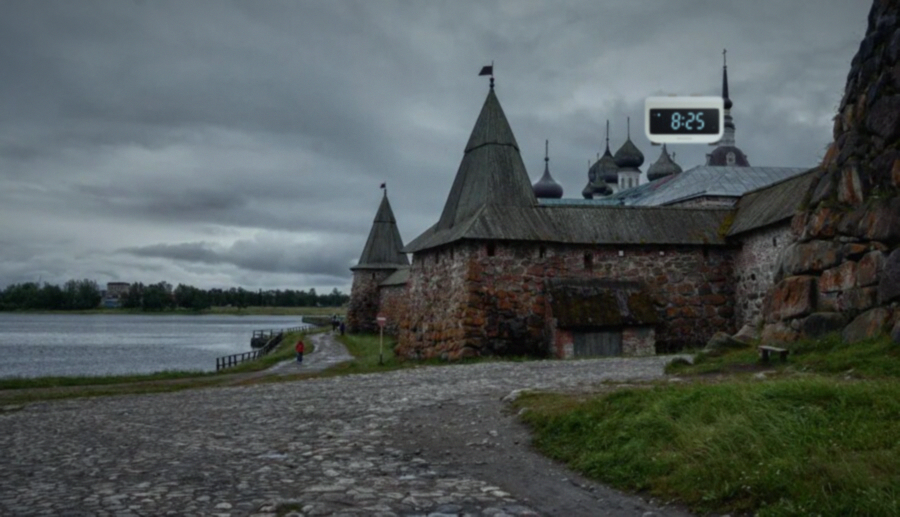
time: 8:25
